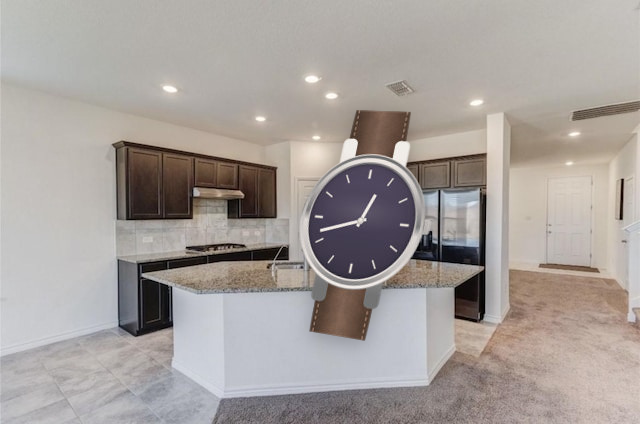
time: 12:42
